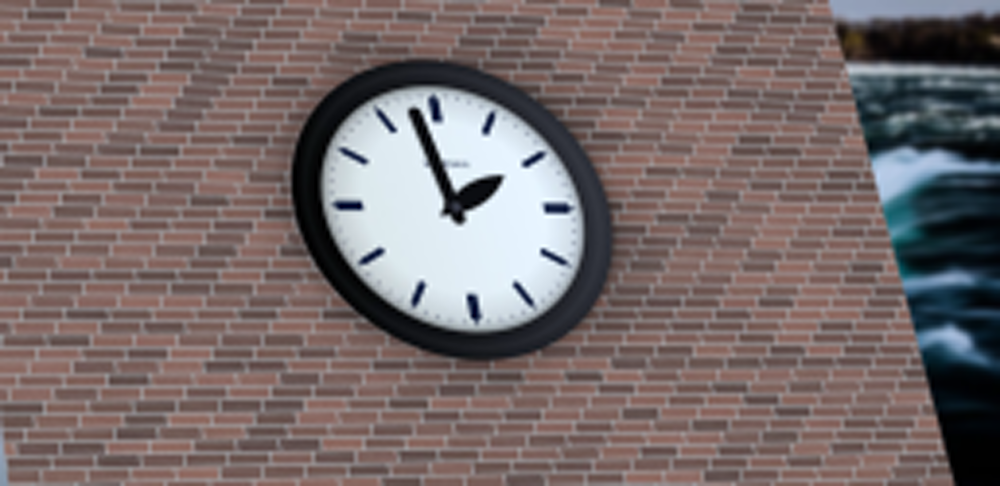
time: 1:58
